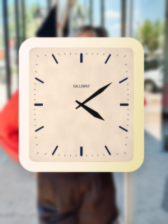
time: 4:09
